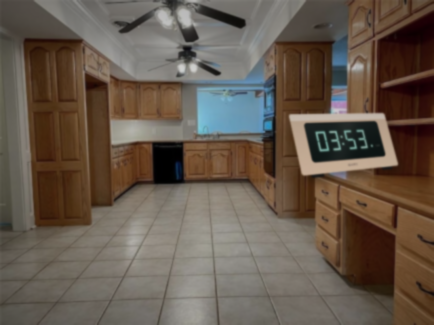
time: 3:53
